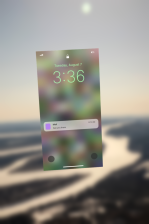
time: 3:36
